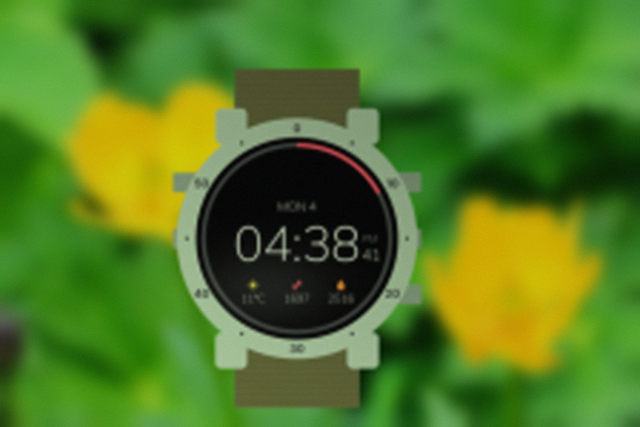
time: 4:38
